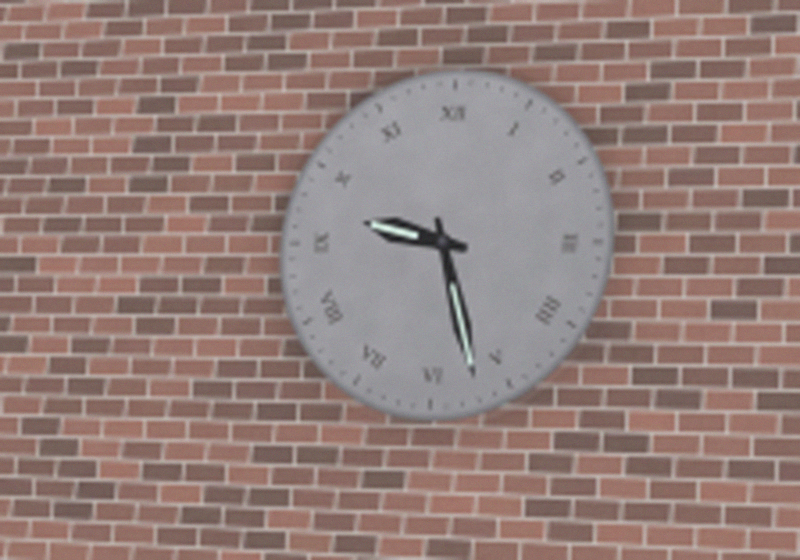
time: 9:27
